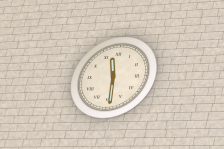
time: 11:29
